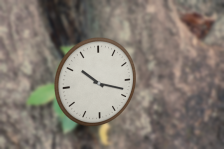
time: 10:18
